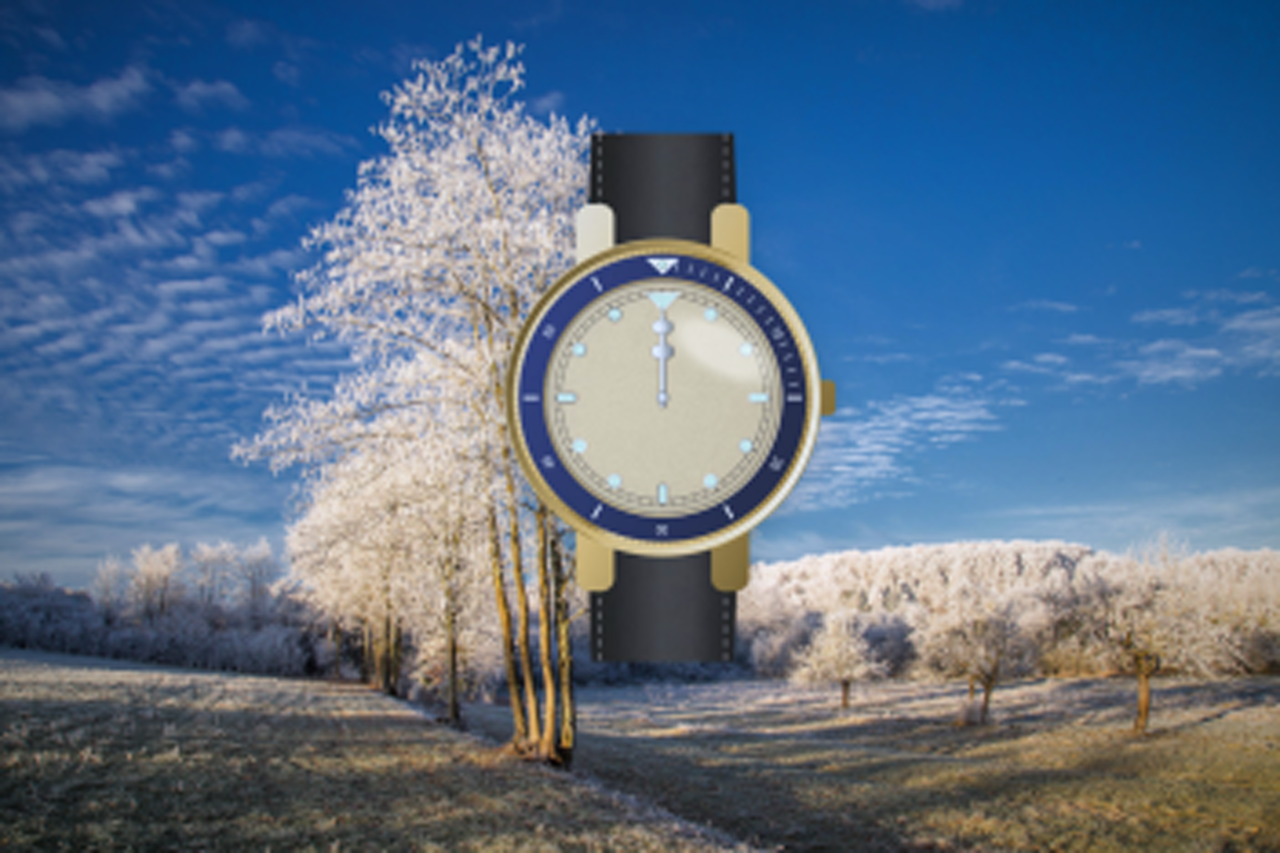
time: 12:00
